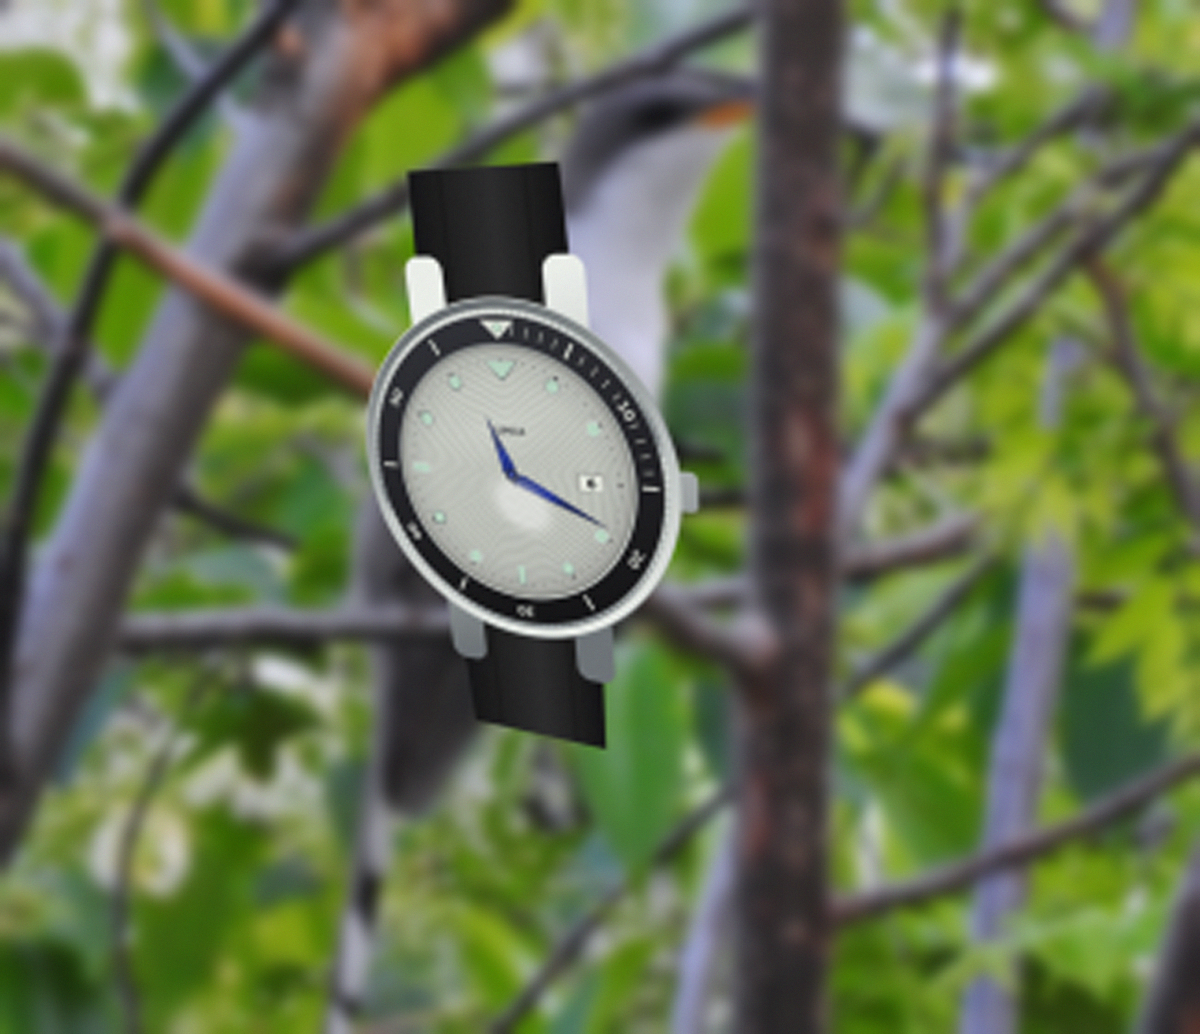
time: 11:19
